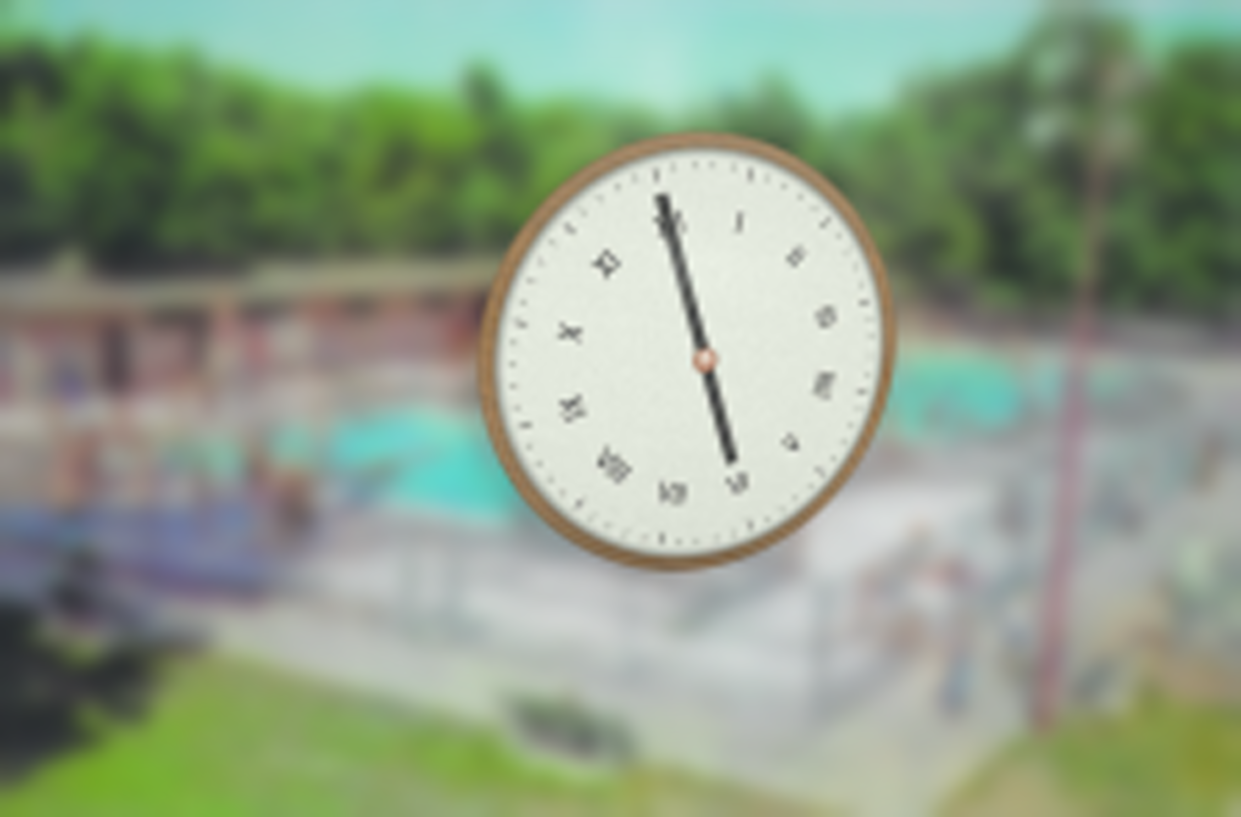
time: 6:00
